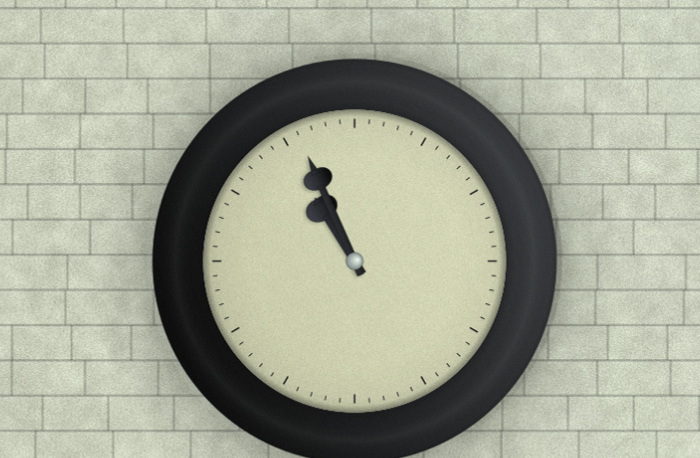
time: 10:56
